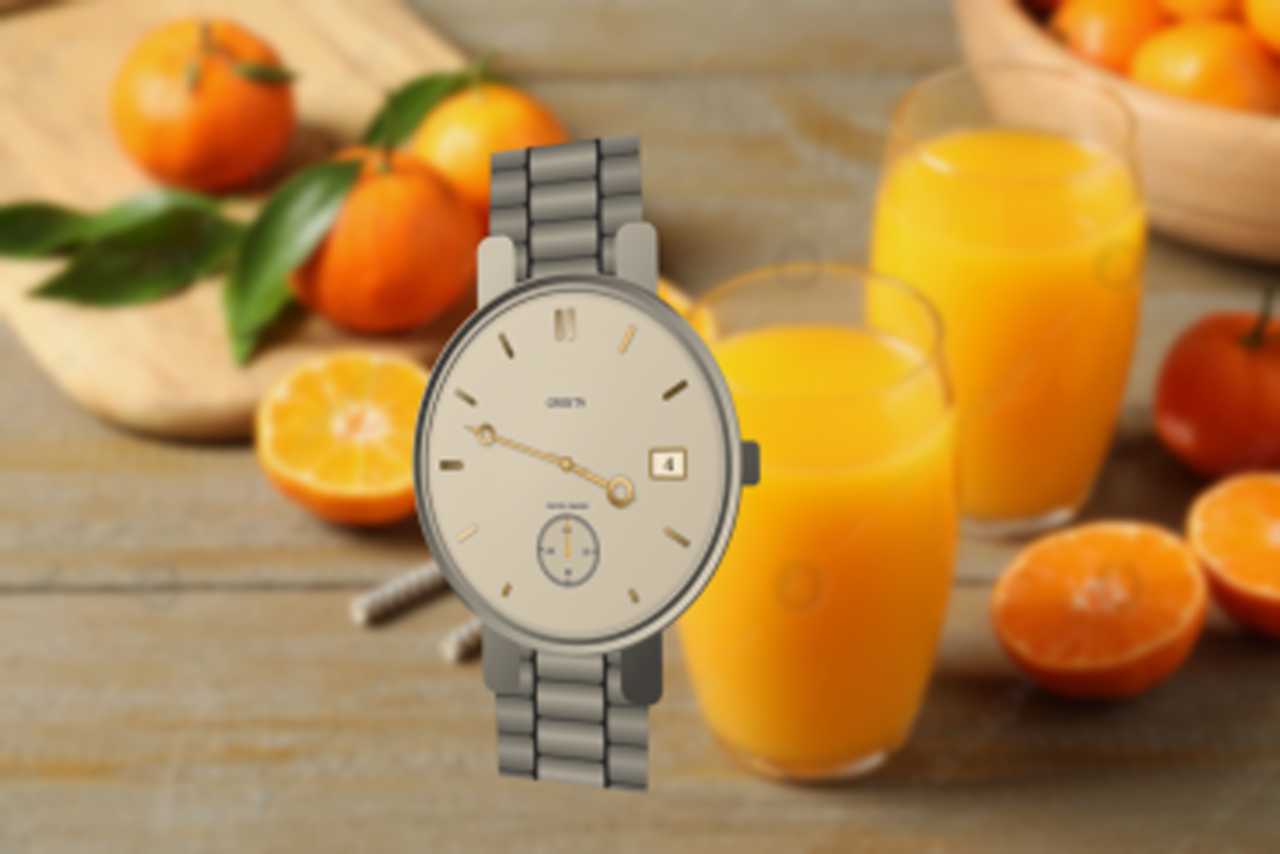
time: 3:48
